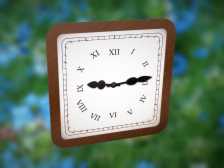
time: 9:14
